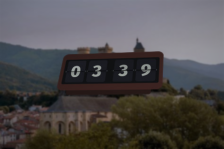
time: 3:39
